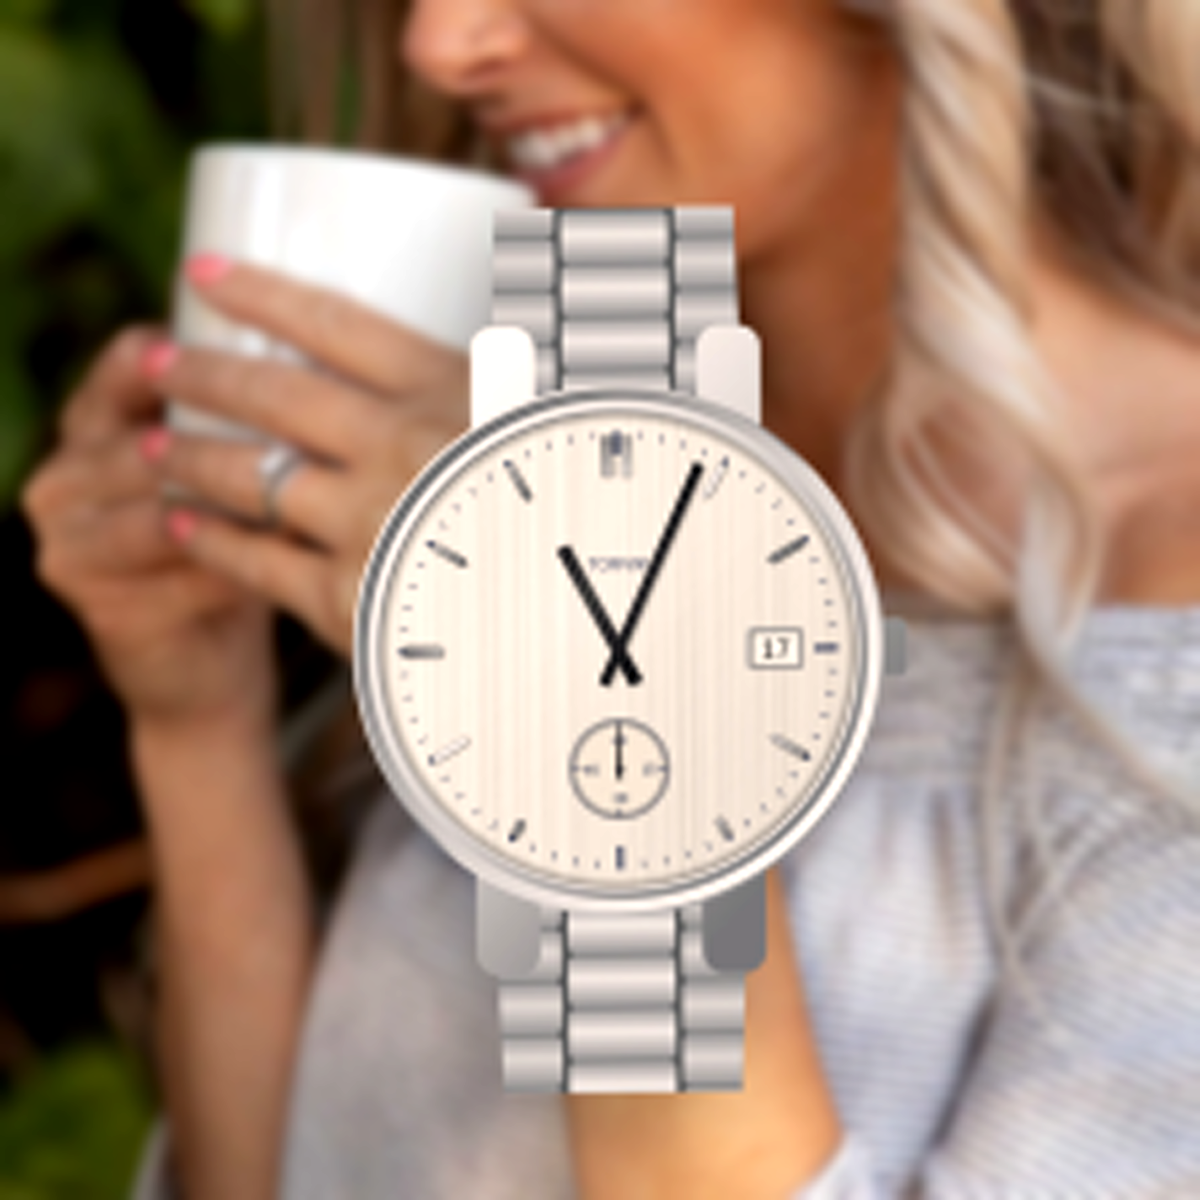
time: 11:04
